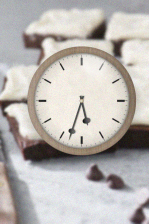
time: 5:33
